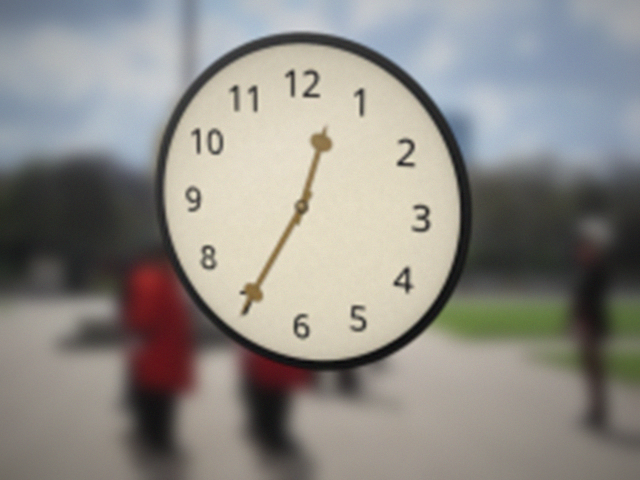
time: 12:35
